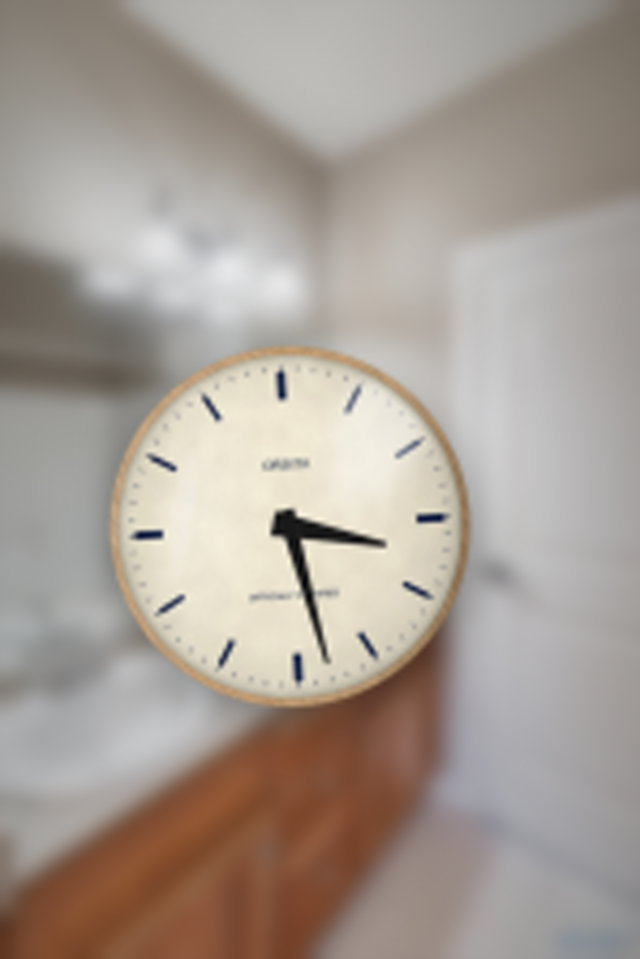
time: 3:28
